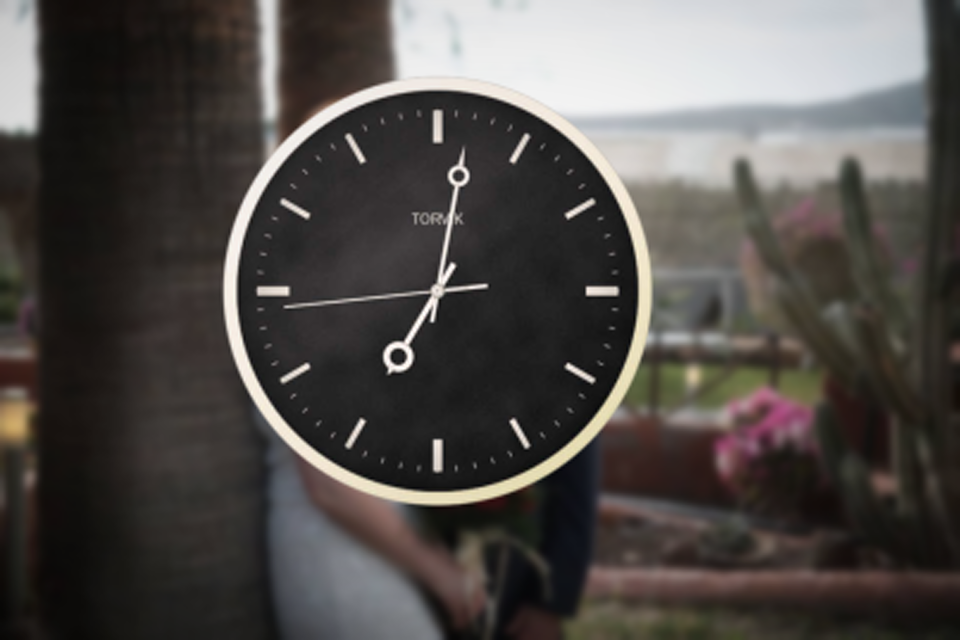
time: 7:01:44
